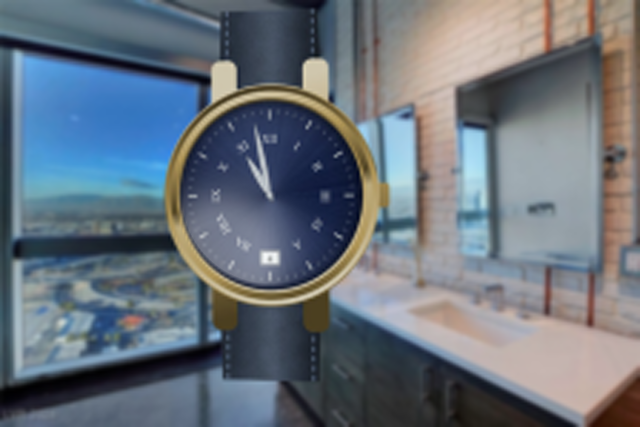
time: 10:58
